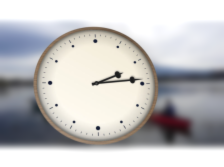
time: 2:14
